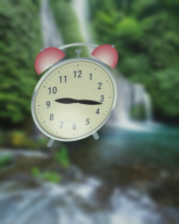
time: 9:17
